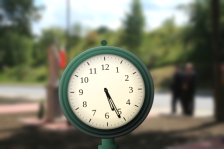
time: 5:26
